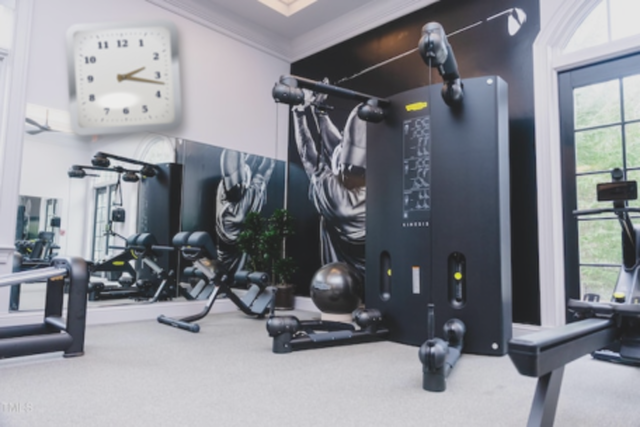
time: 2:17
